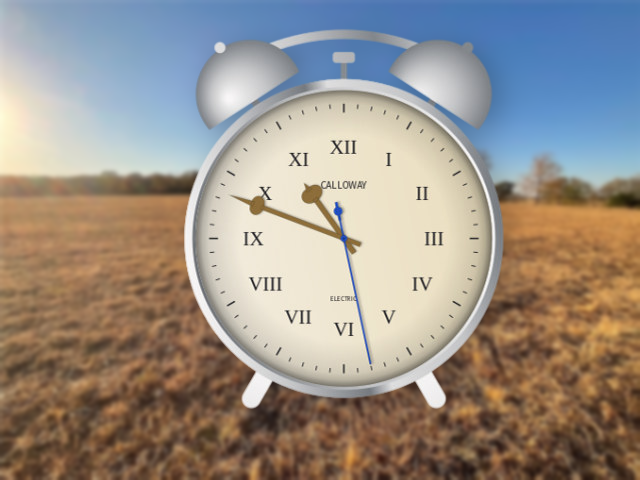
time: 10:48:28
